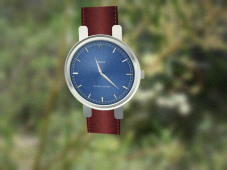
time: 11:22
